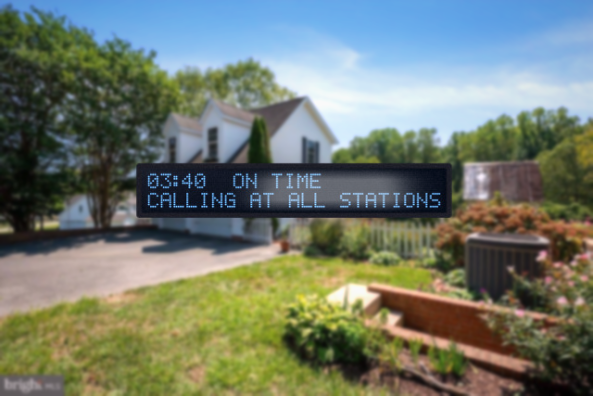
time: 3:40
